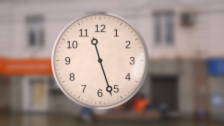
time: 11:27
